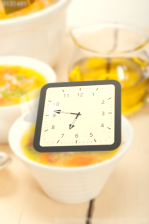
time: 6:47
